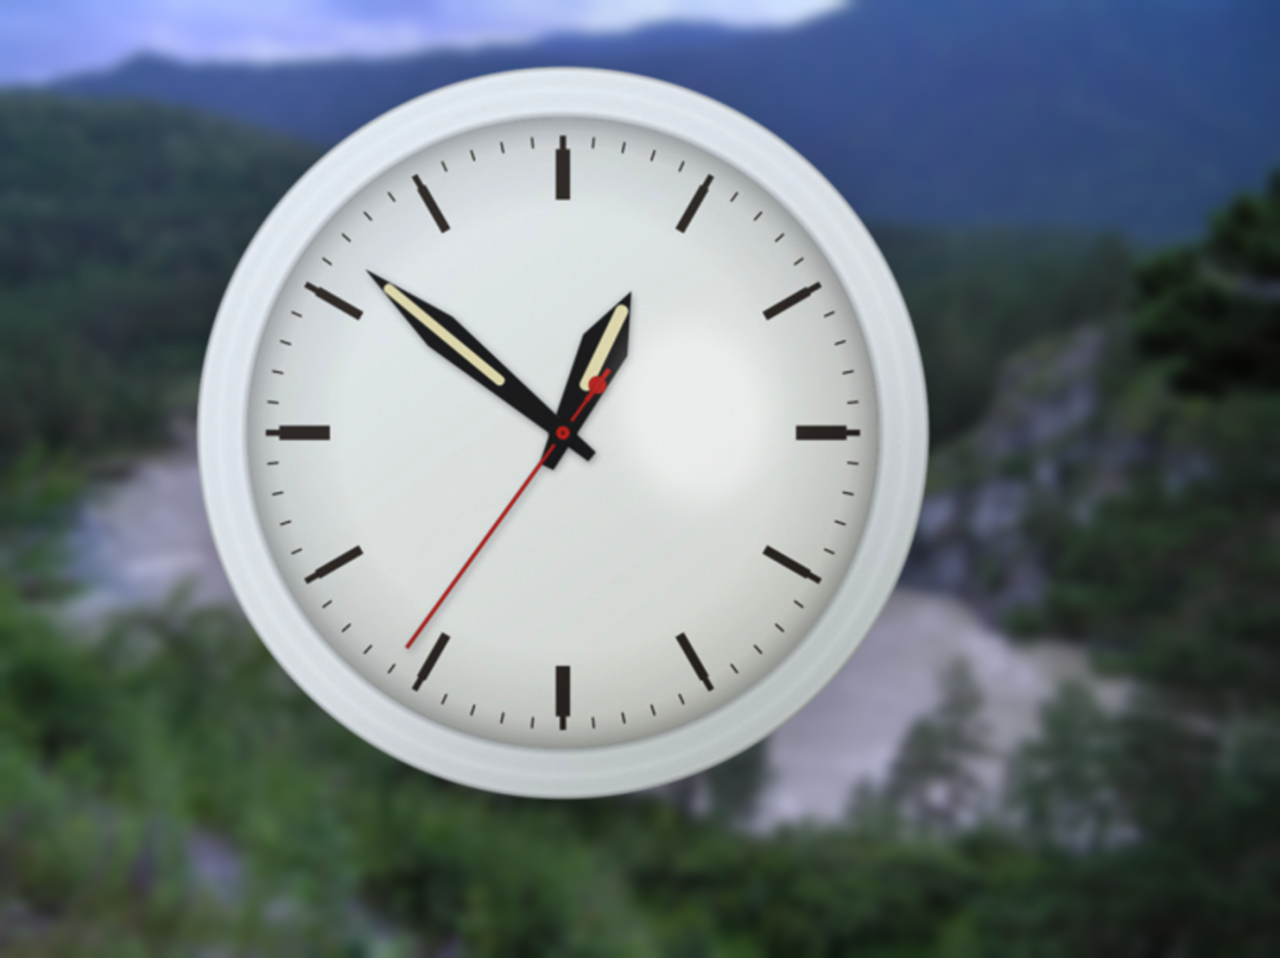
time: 12:51:36
